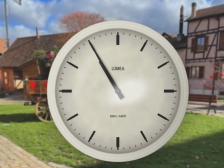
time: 10:55
